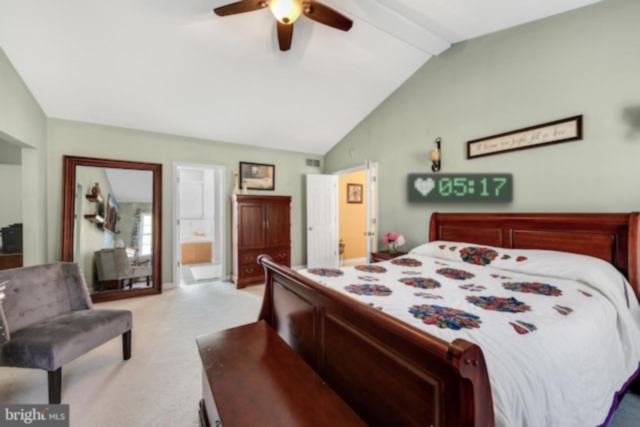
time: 5:17
